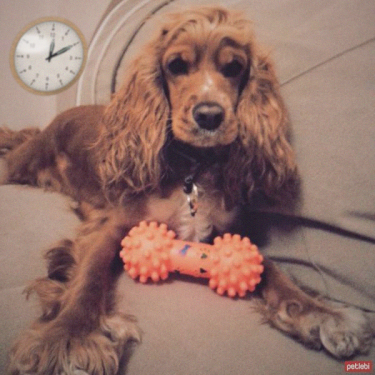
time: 12:10
